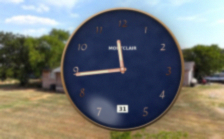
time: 11:44
